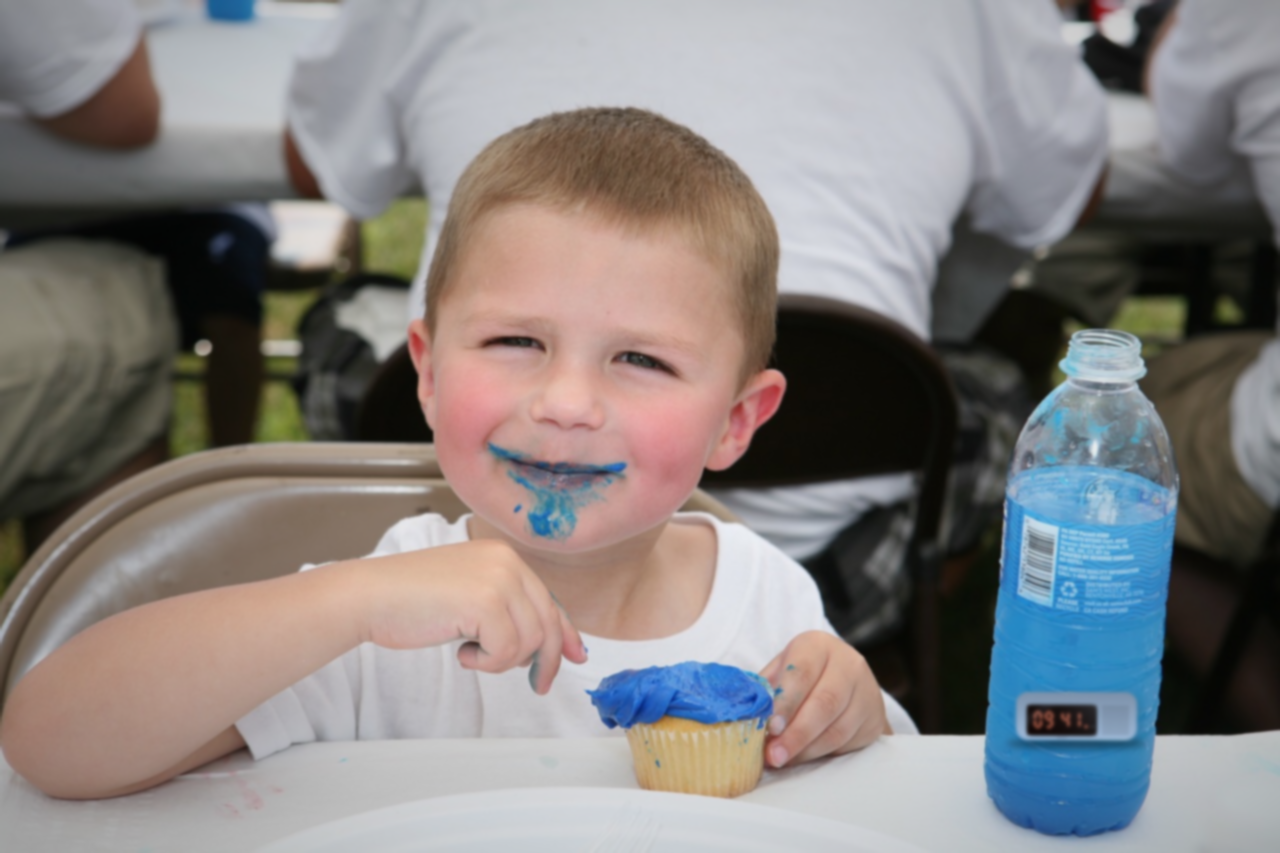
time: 9:41
